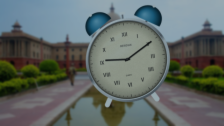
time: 9:10
